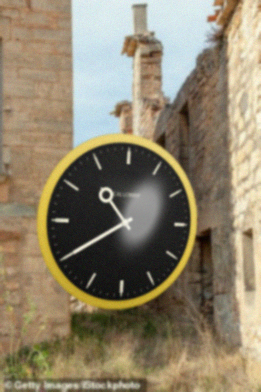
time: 10:40
